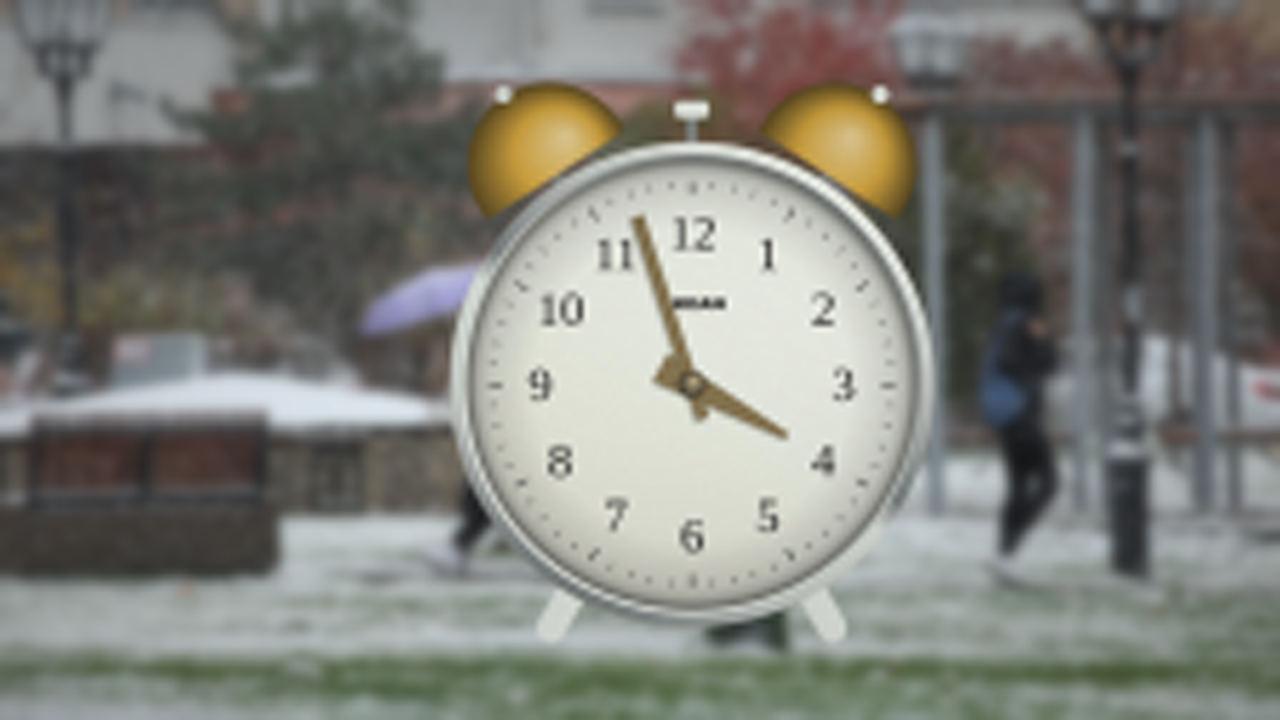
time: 3:57
